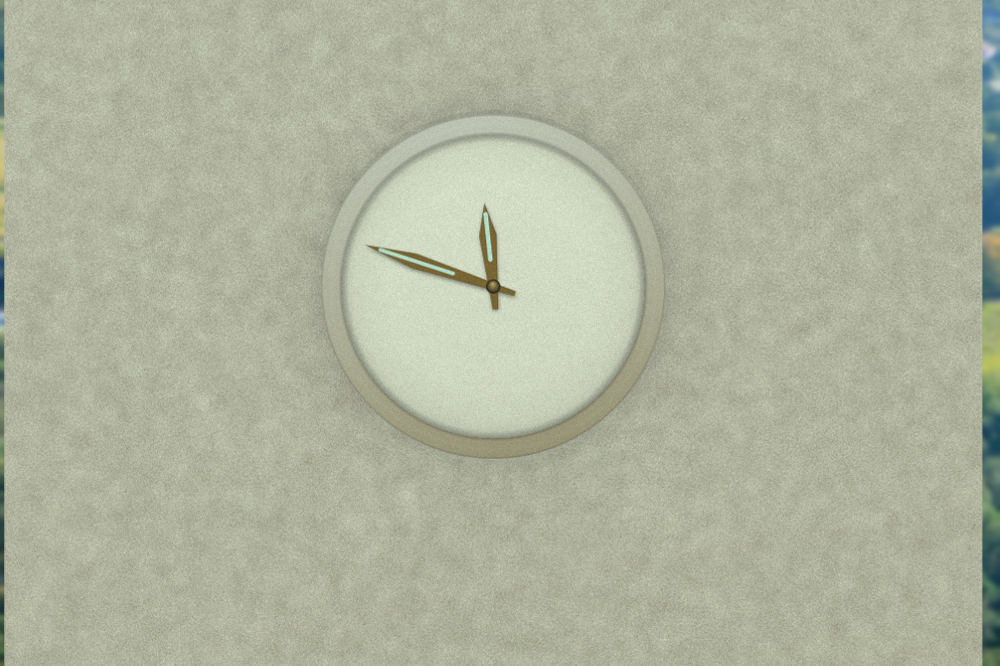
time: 11:48
